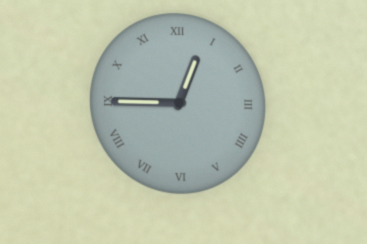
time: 12:45
